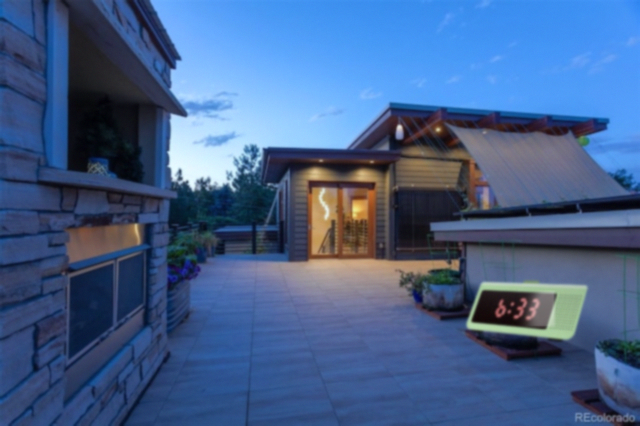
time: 6:33
